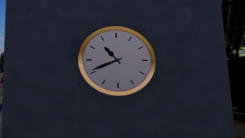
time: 10:41
